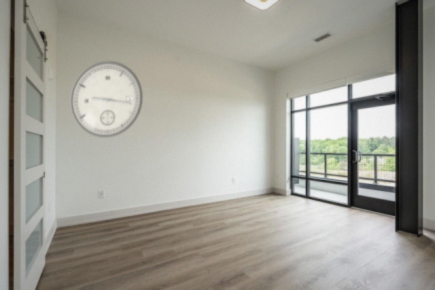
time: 9:17
